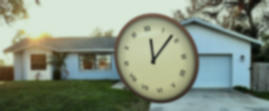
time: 12:08
